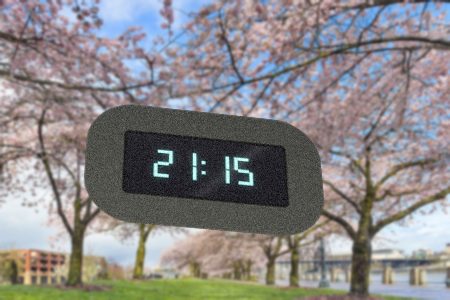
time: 21:15
